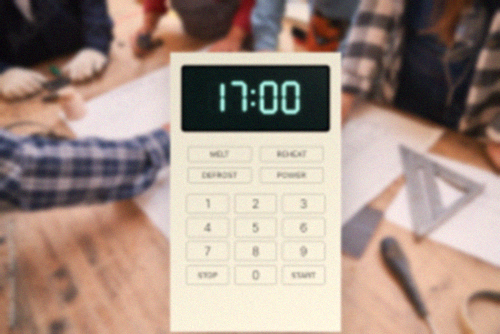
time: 17:00
